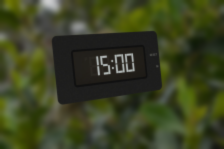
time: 15:00
